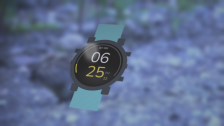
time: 6:25
